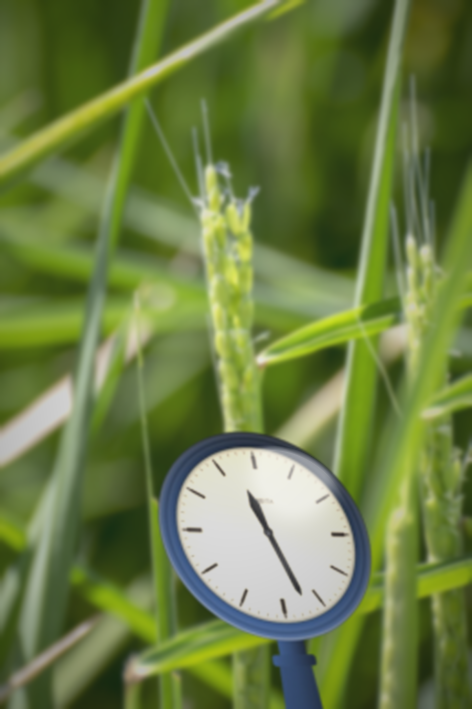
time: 11:27
